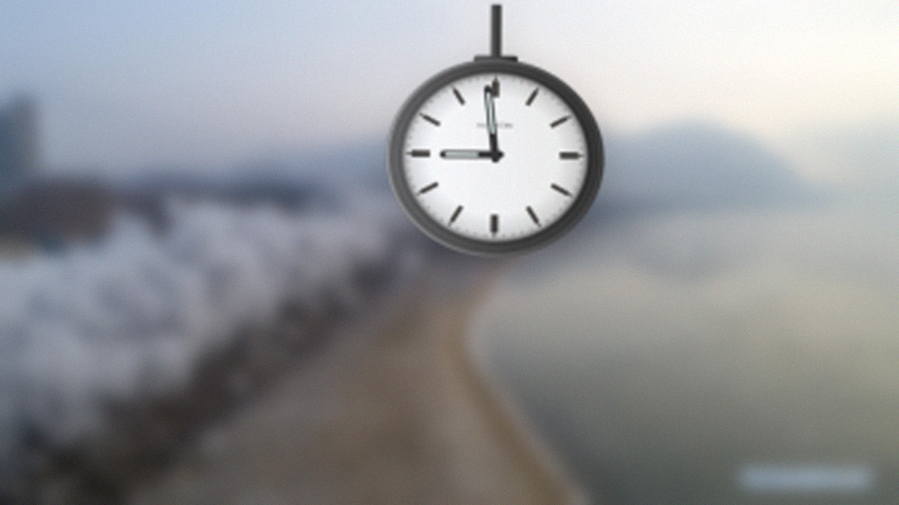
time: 8:59
